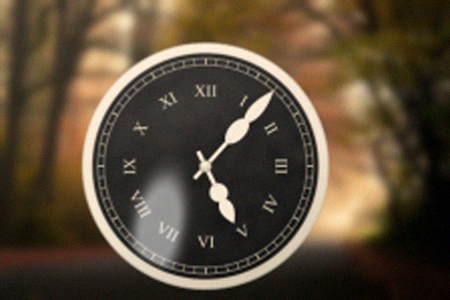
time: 5:07
